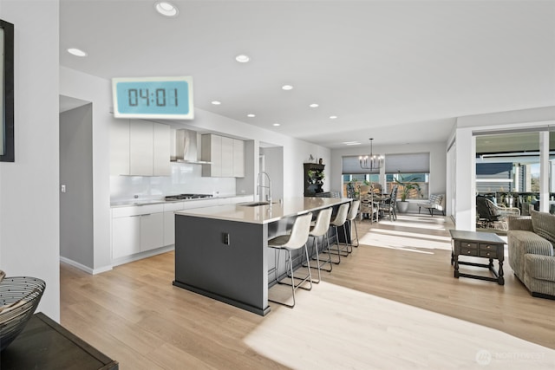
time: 4:01
